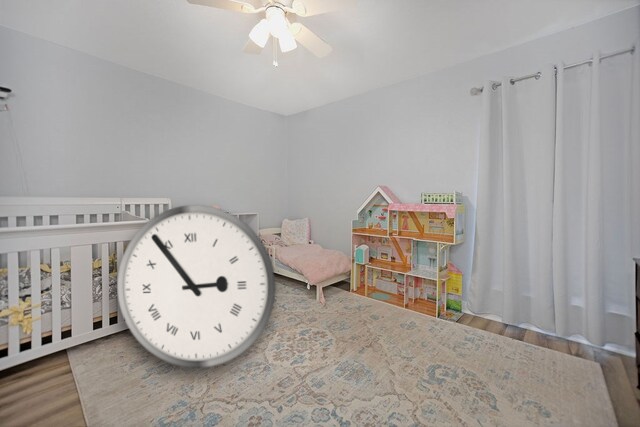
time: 2:54
